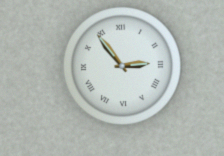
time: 2:54
